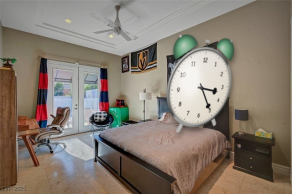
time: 3:25
